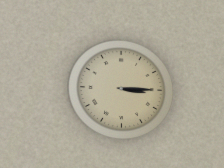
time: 3:15
